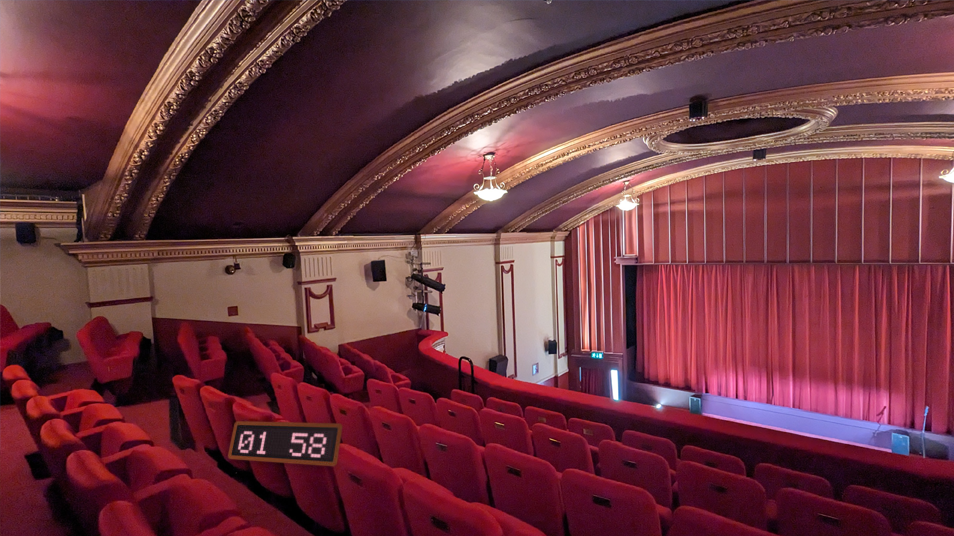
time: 1:58
